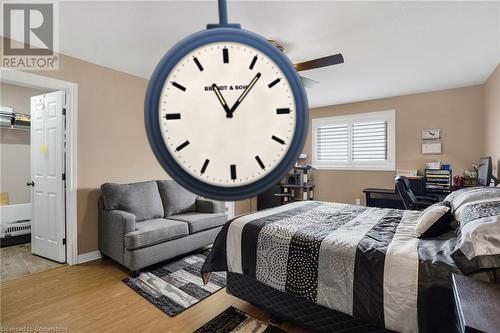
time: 11:07
